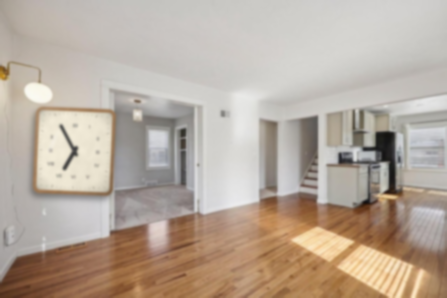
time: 6:55
